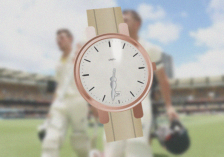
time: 6:32
